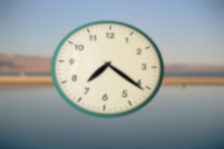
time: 7:21
